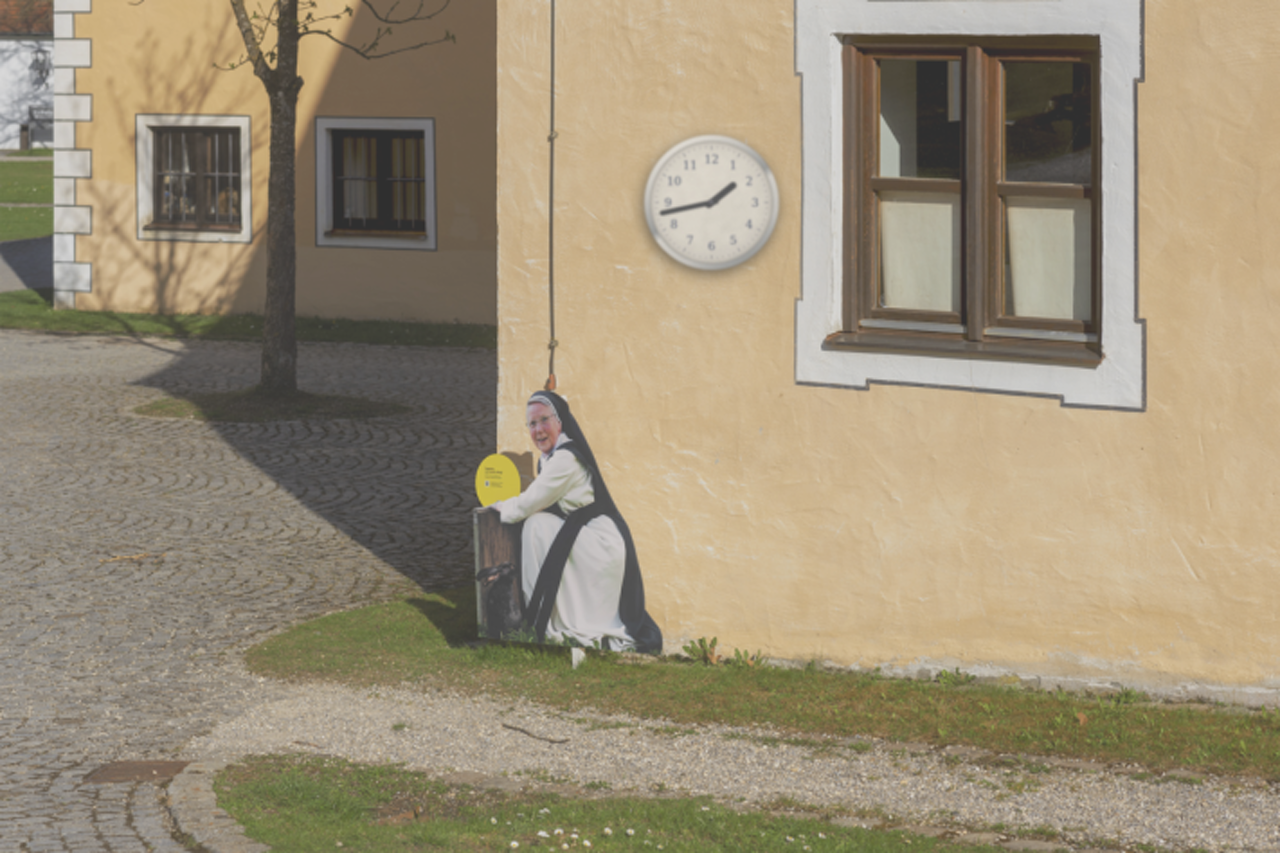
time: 1:43
